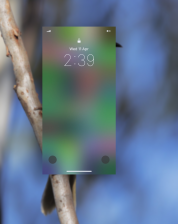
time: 2:39
